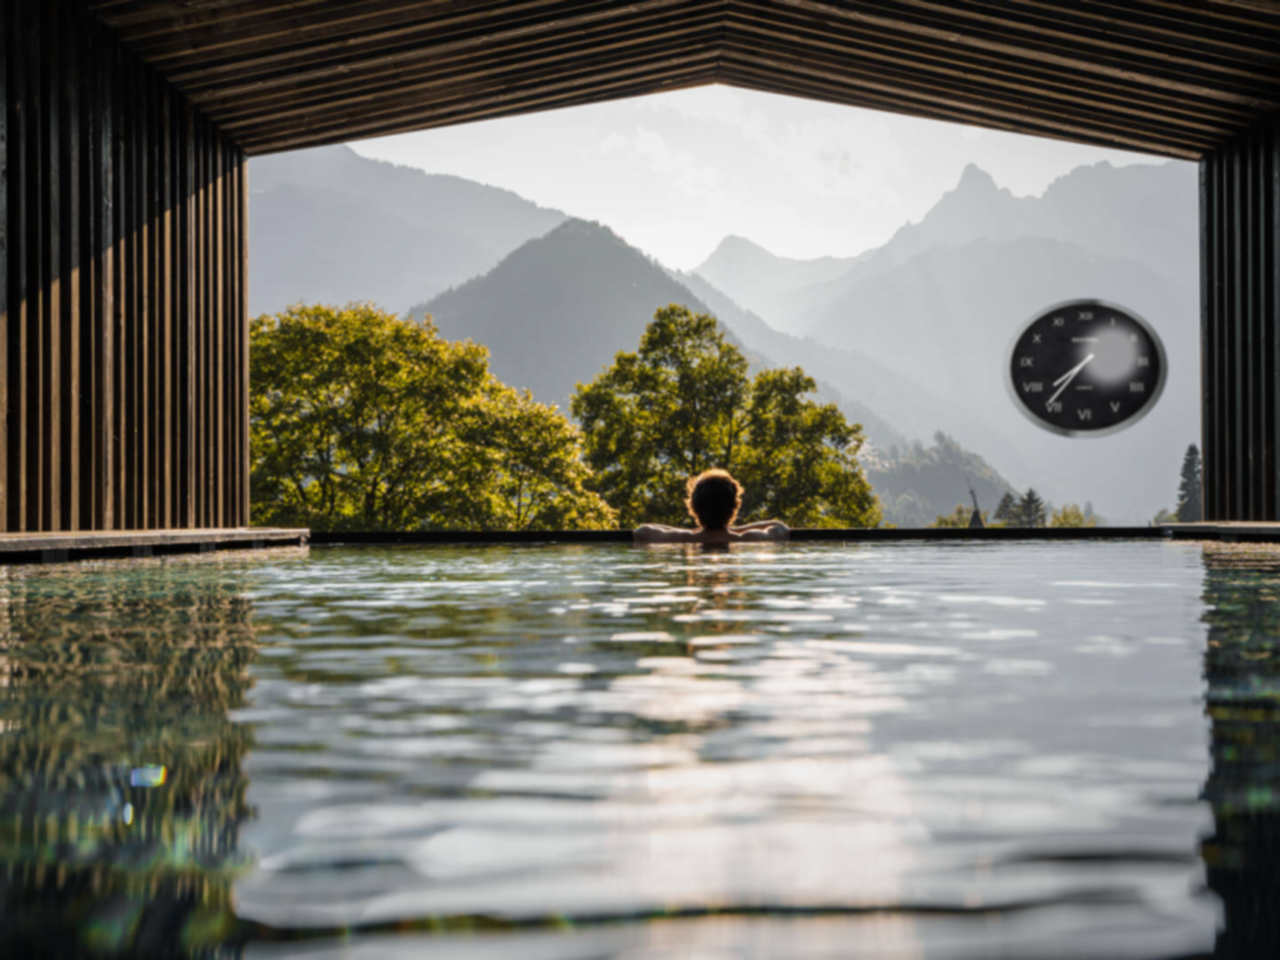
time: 7:36
